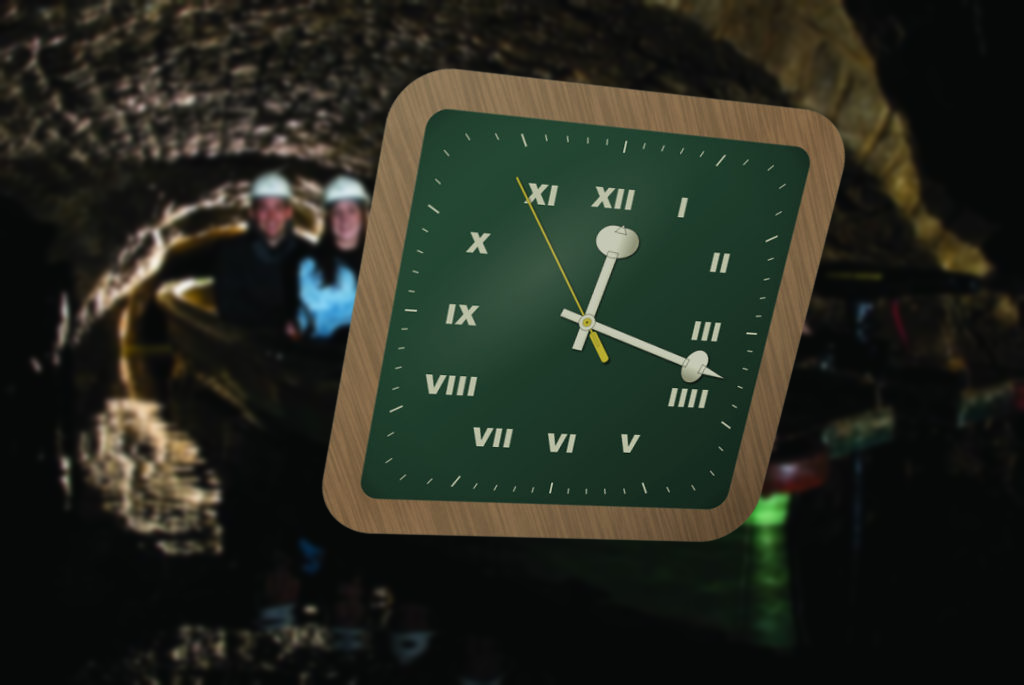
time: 12:17:54
